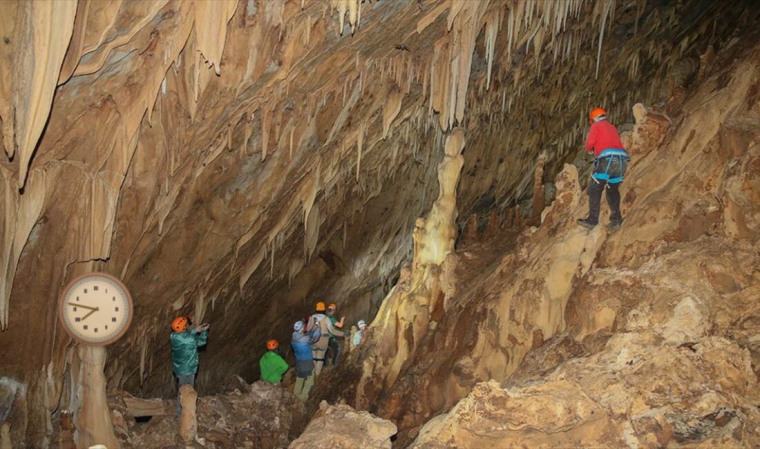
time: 7:47
